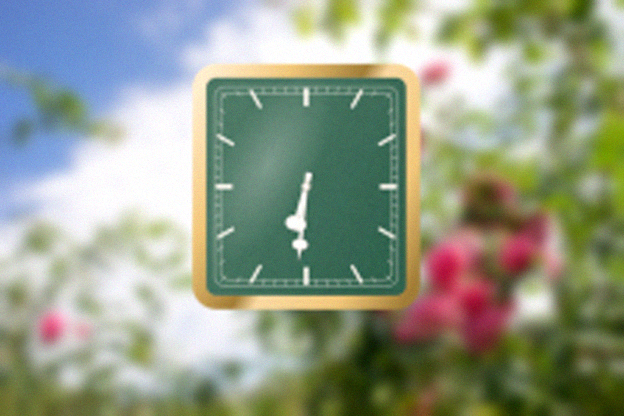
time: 6:31
